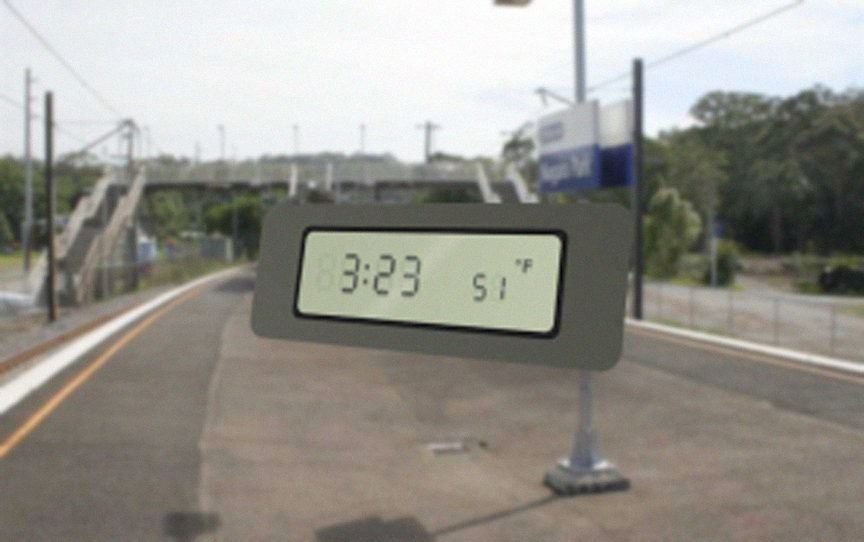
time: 3:23
